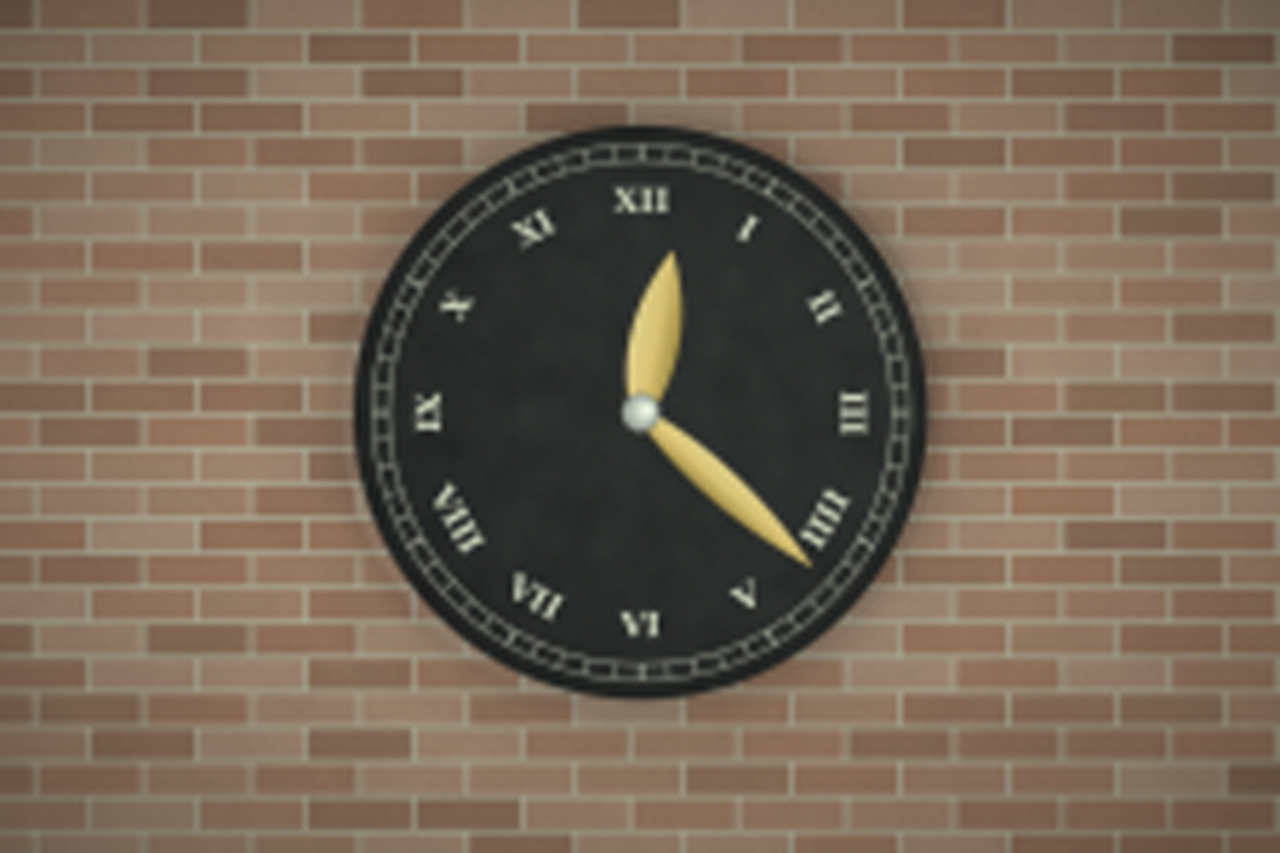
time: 12:22
